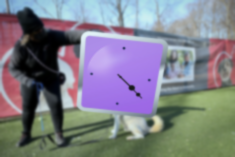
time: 4:22
